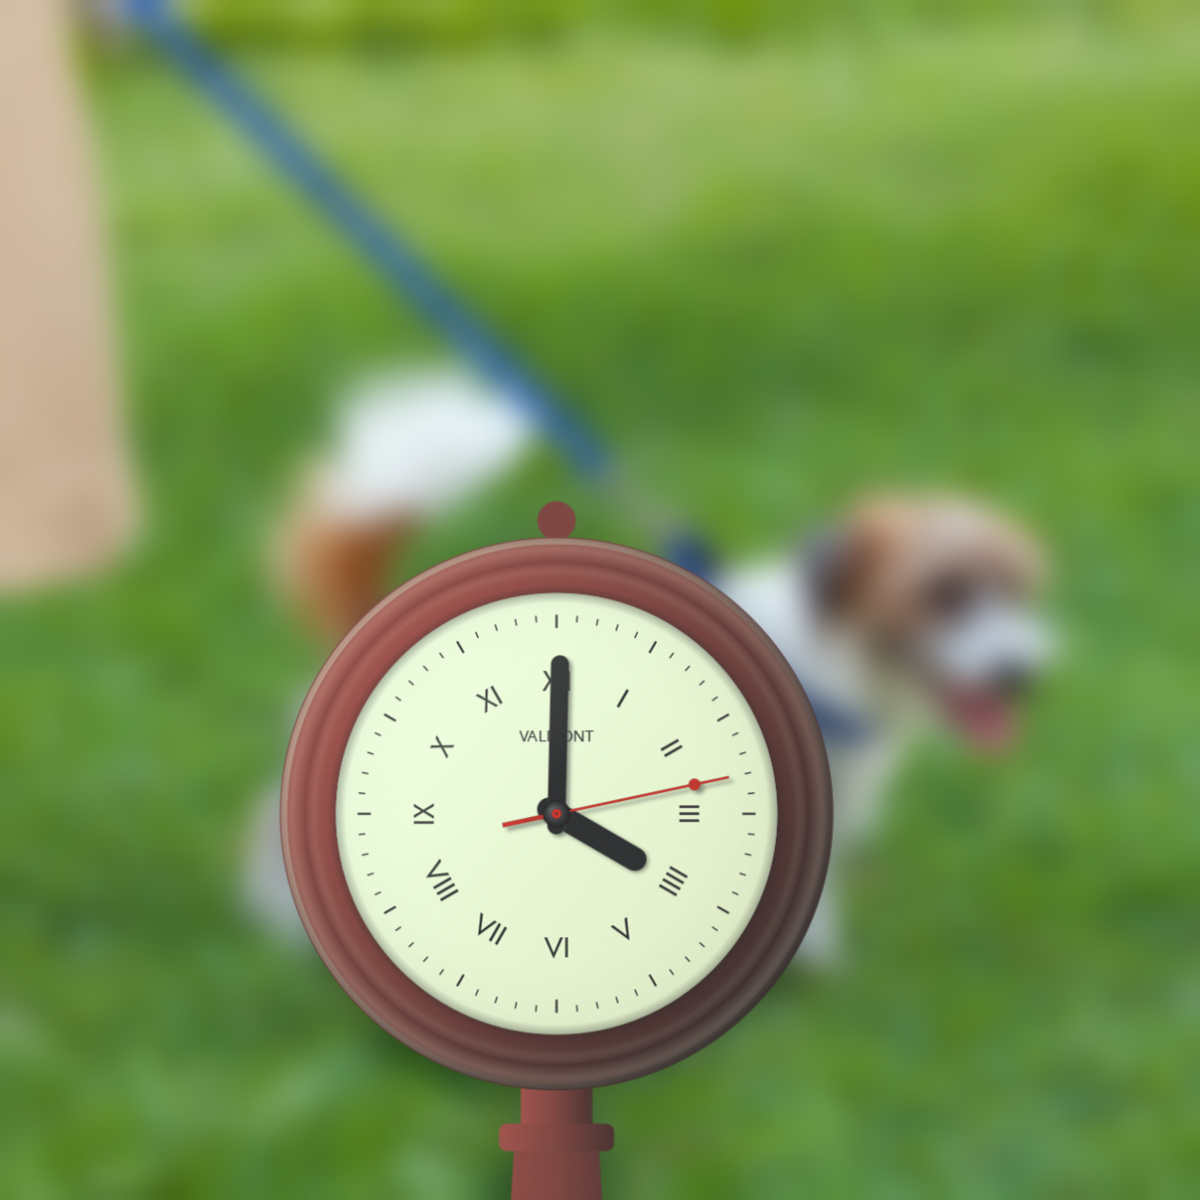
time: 4:00:13
